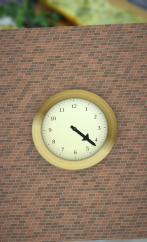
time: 4:22
